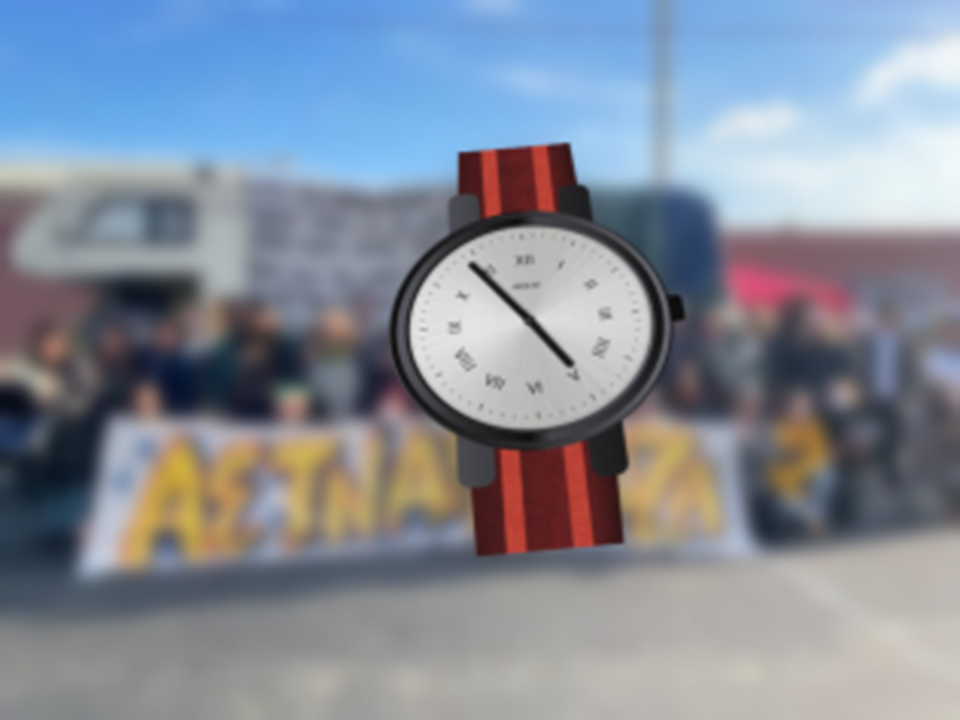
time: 4:54
